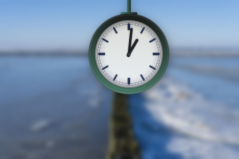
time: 1:01
